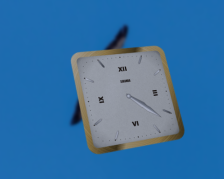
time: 4:22
